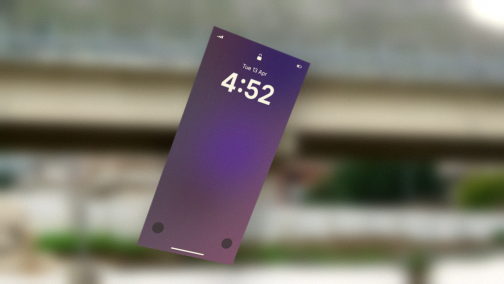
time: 4:52
